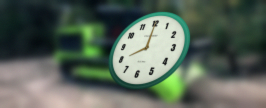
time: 8:00
